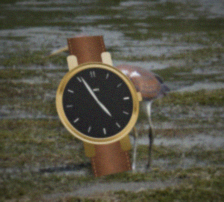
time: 4:56
